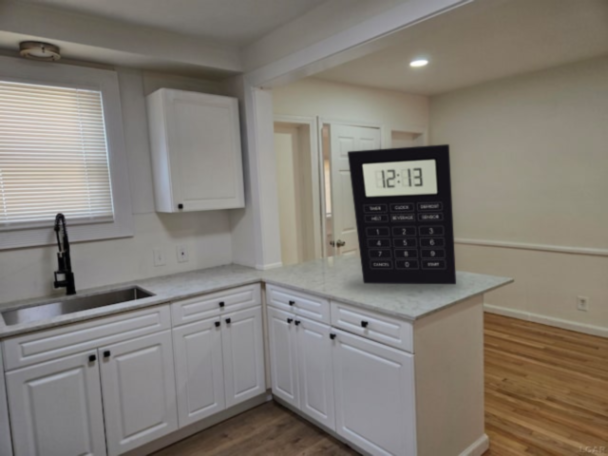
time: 12:13
